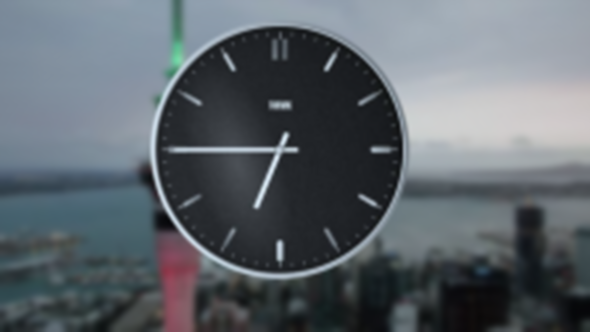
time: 6:45
